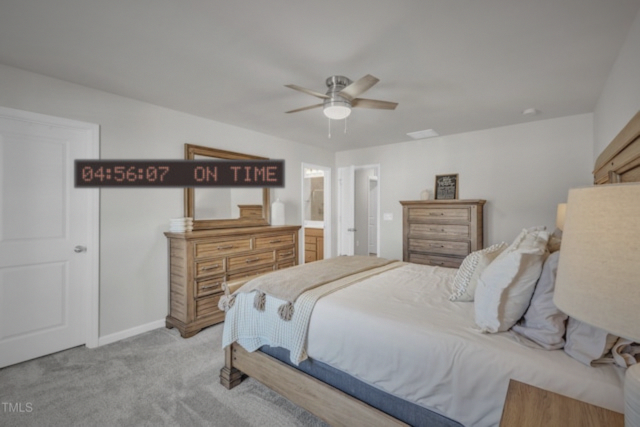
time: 4:56:07
